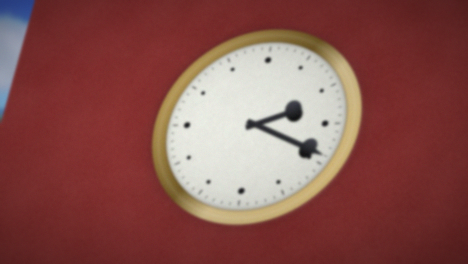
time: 2:19
